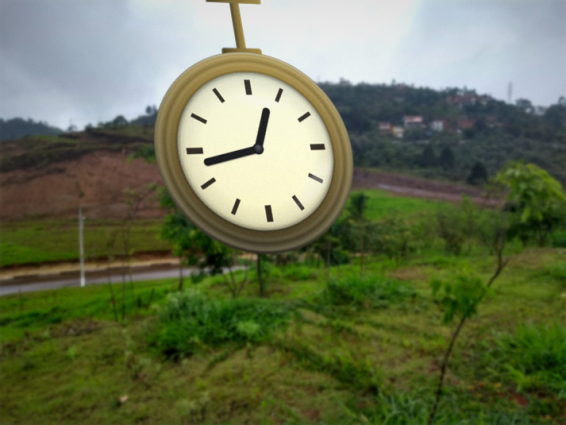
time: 12:43
